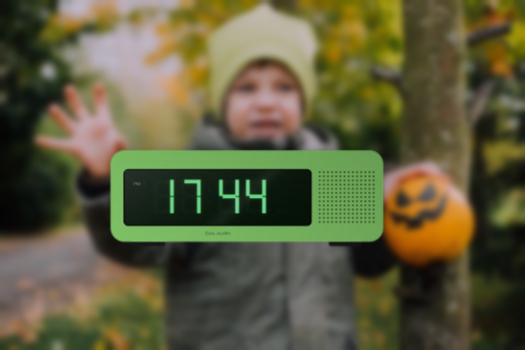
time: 17:44
